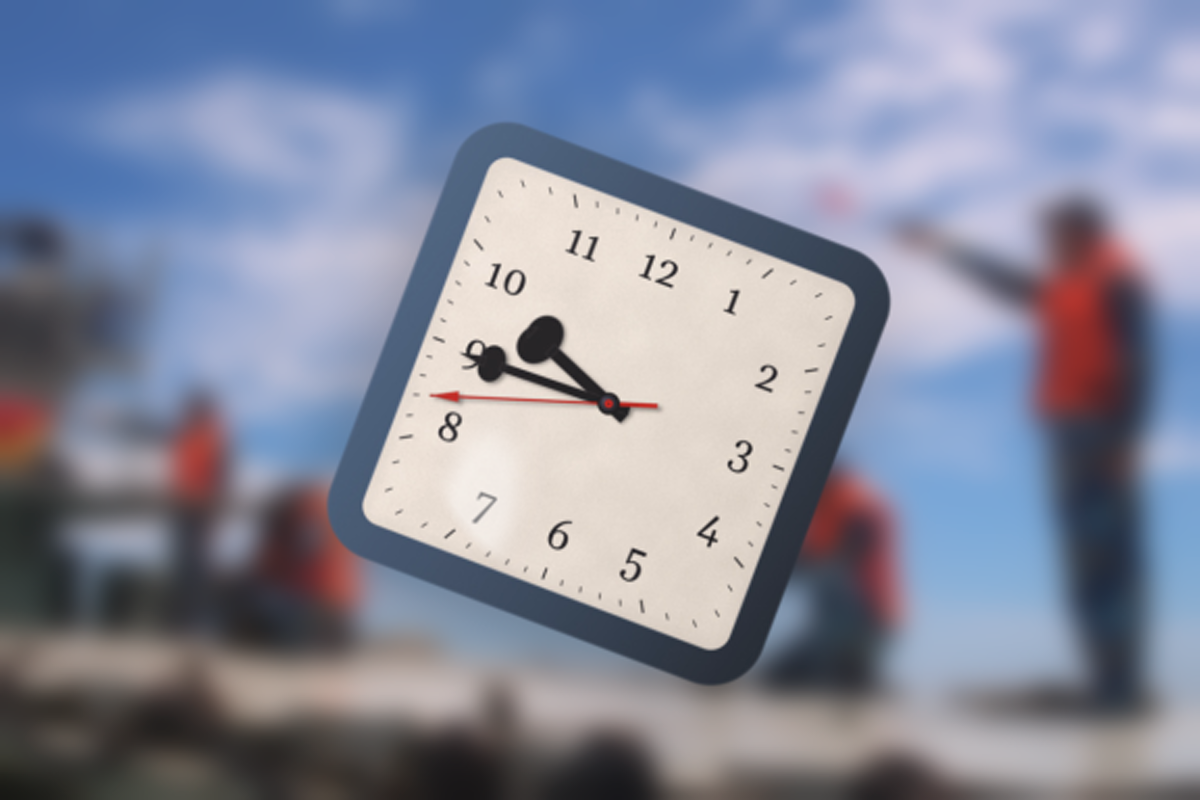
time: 9:44:42
